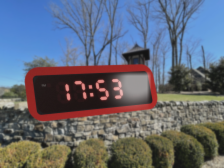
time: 17:53
